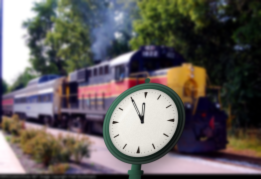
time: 11:55
